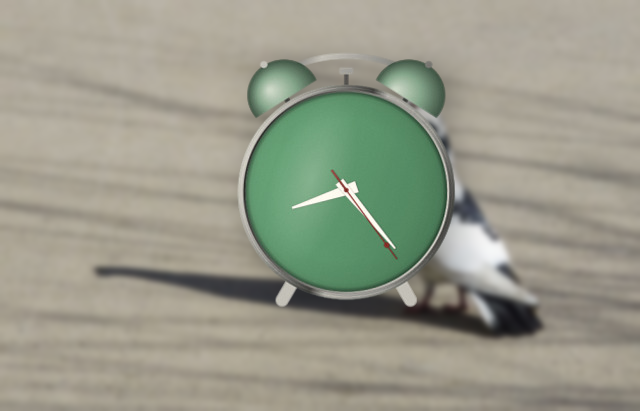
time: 8:23:24
